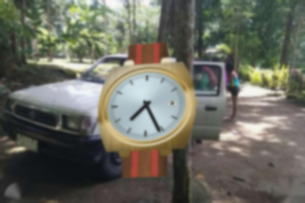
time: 7:26
